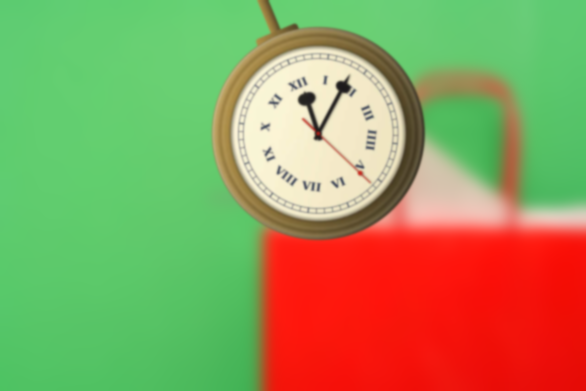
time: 12:08:26
